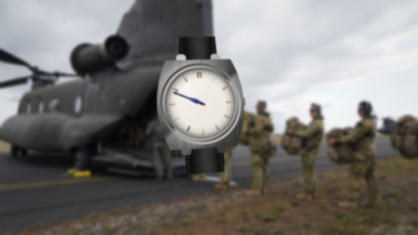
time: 9:49
